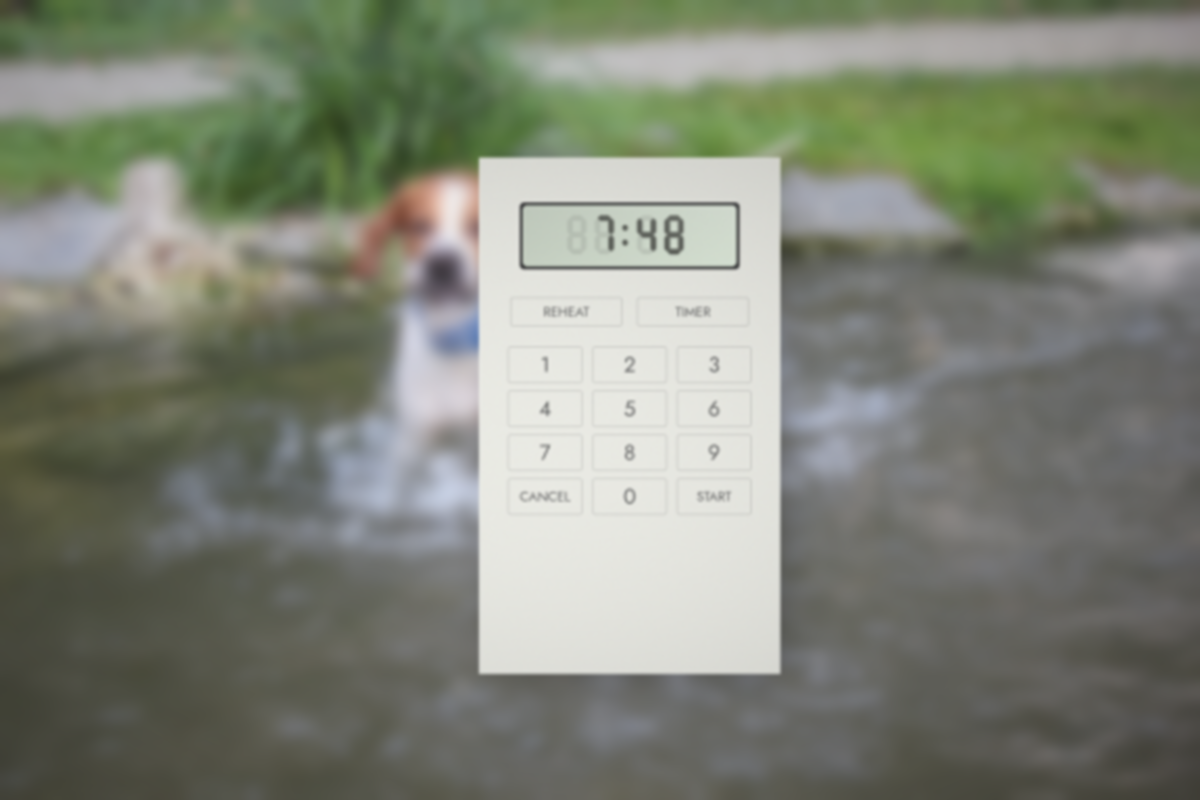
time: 7:48
